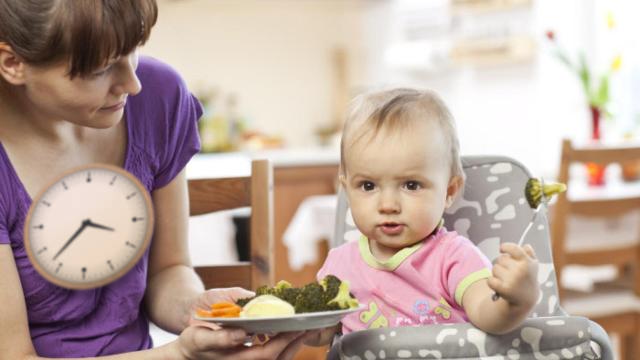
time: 3:37
